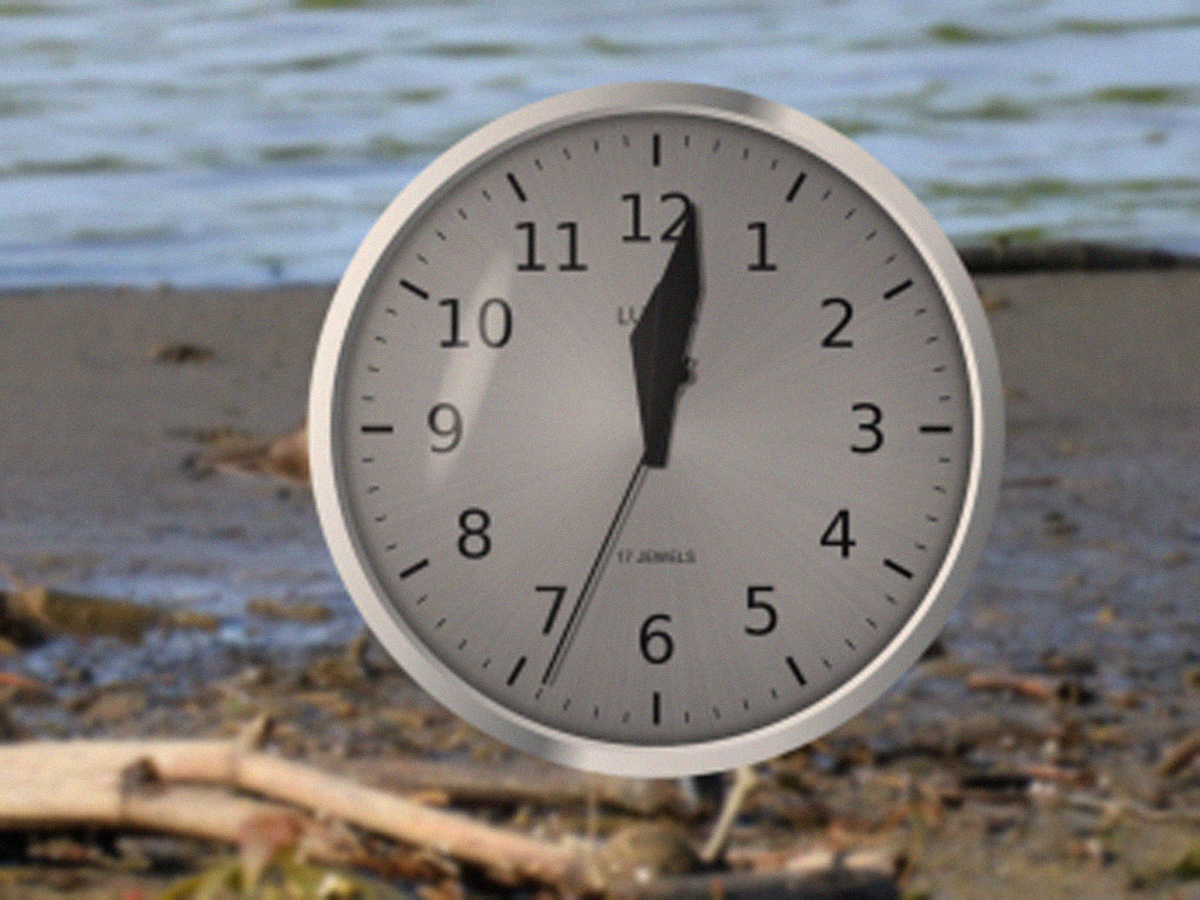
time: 12:01:34
